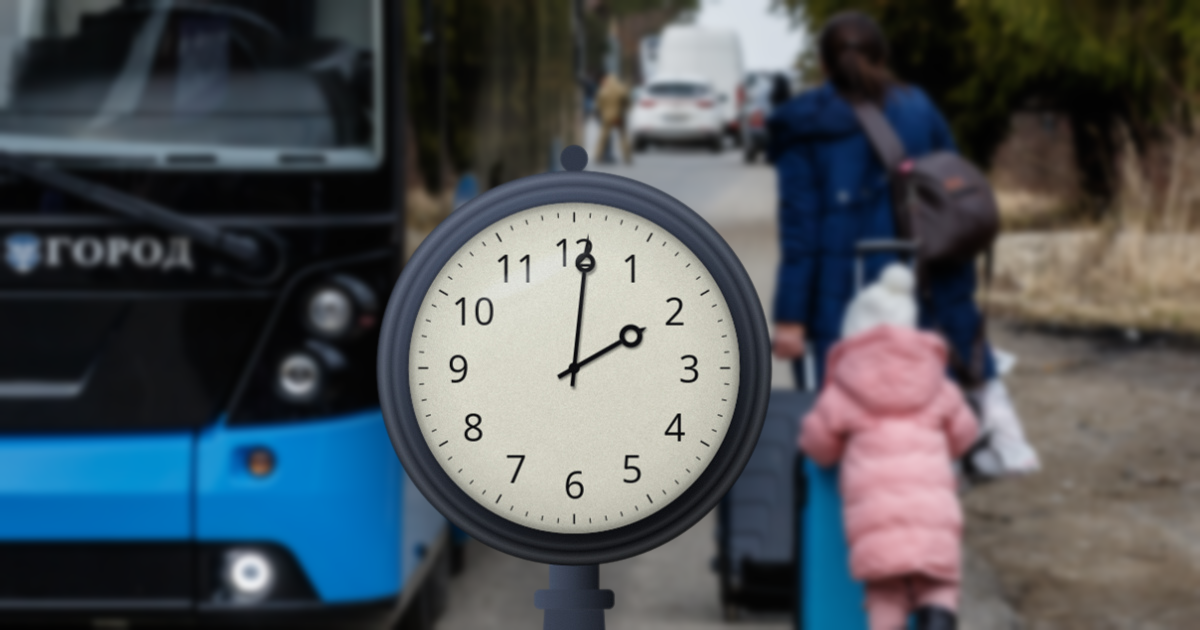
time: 2:01
